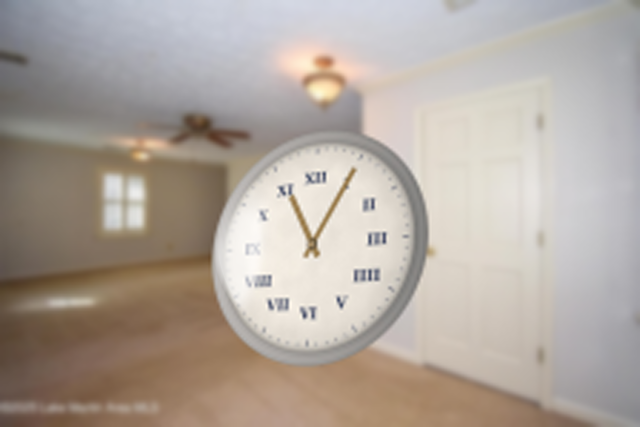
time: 11:05
